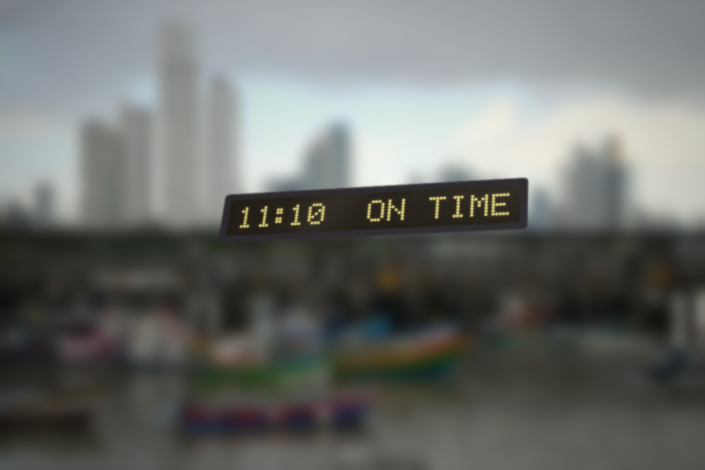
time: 11:10
